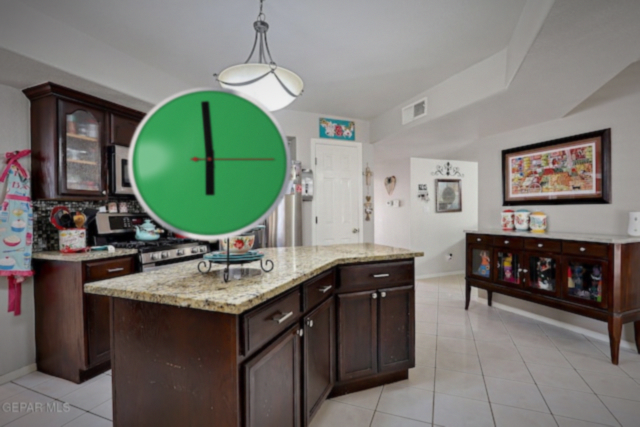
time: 5:59:15
